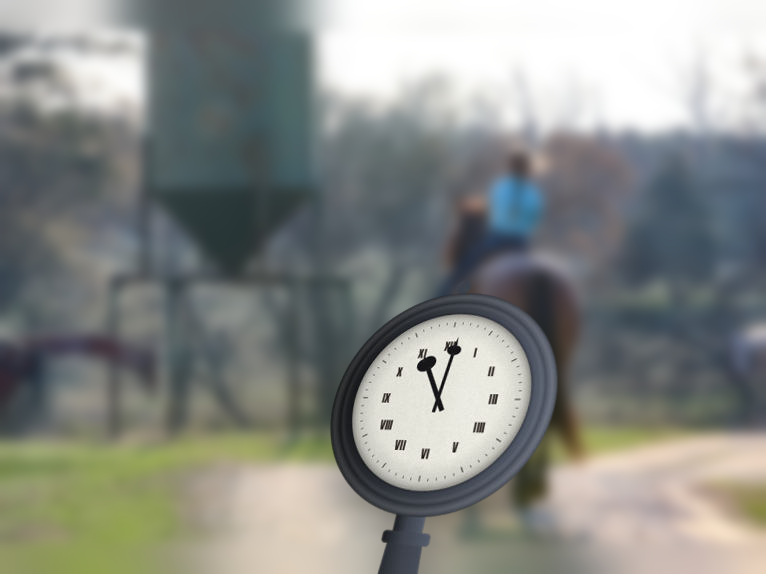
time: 11:01
